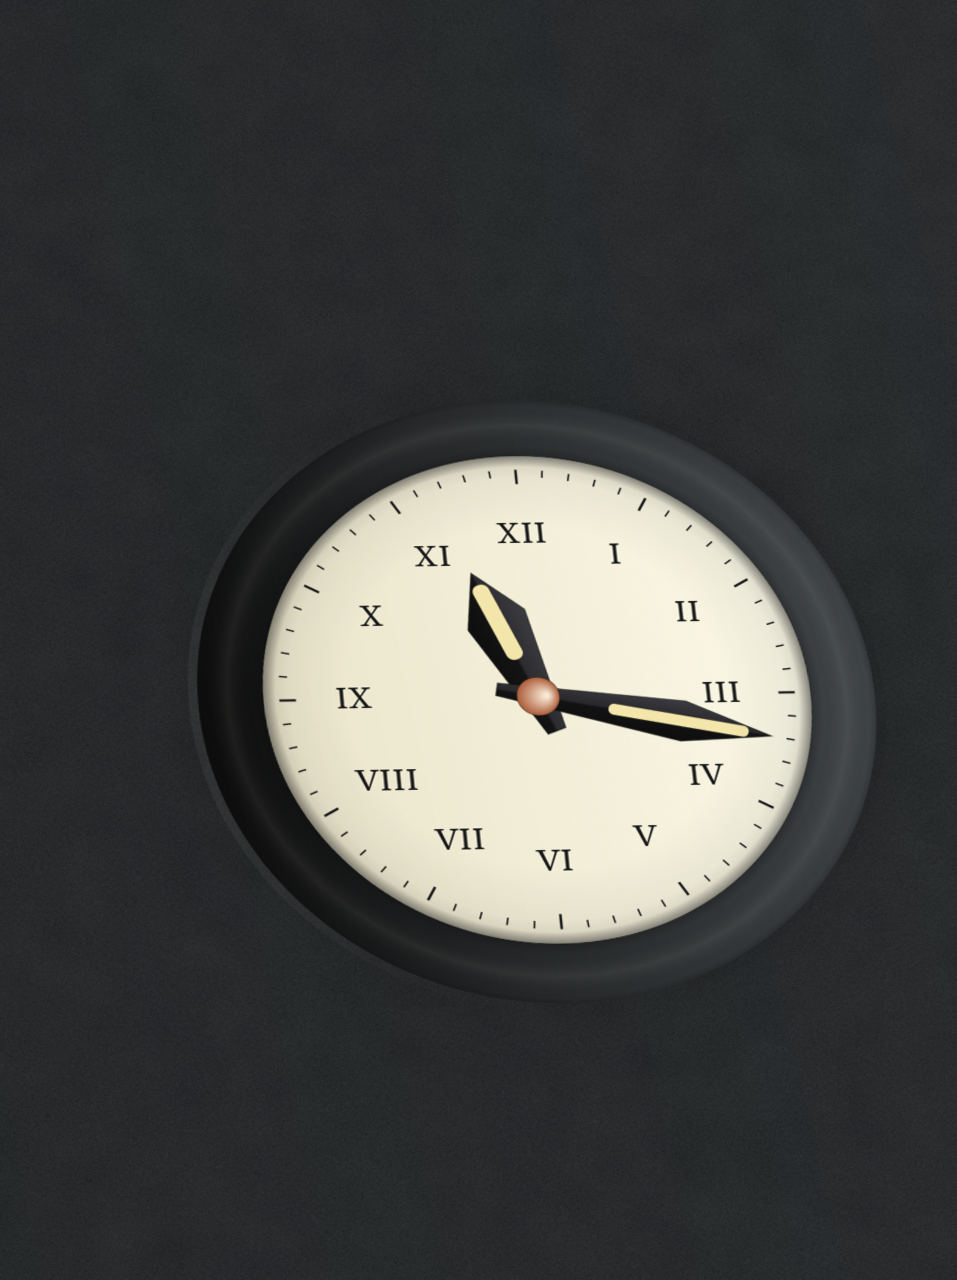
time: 11:17
